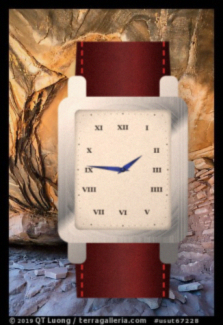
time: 1:46
